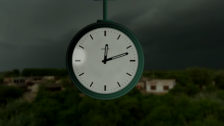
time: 12:12
